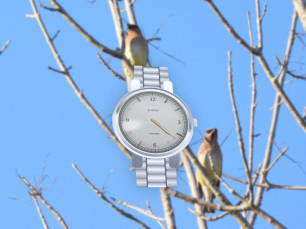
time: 4:22
